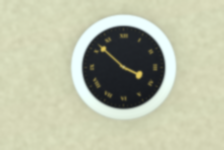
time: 3:52
